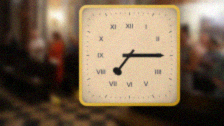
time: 7:15
